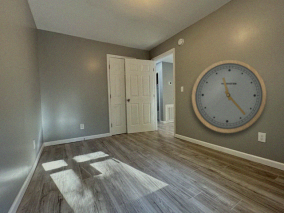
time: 11:23
